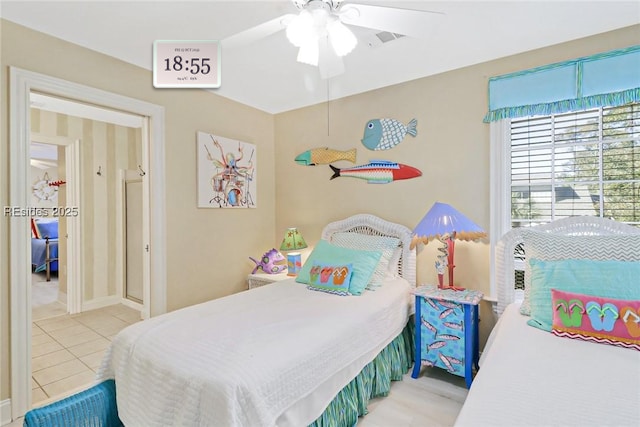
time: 18:55
